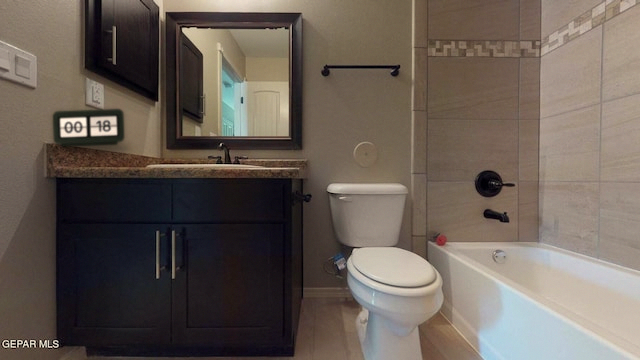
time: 0:18
